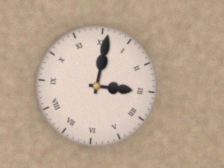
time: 3:01
